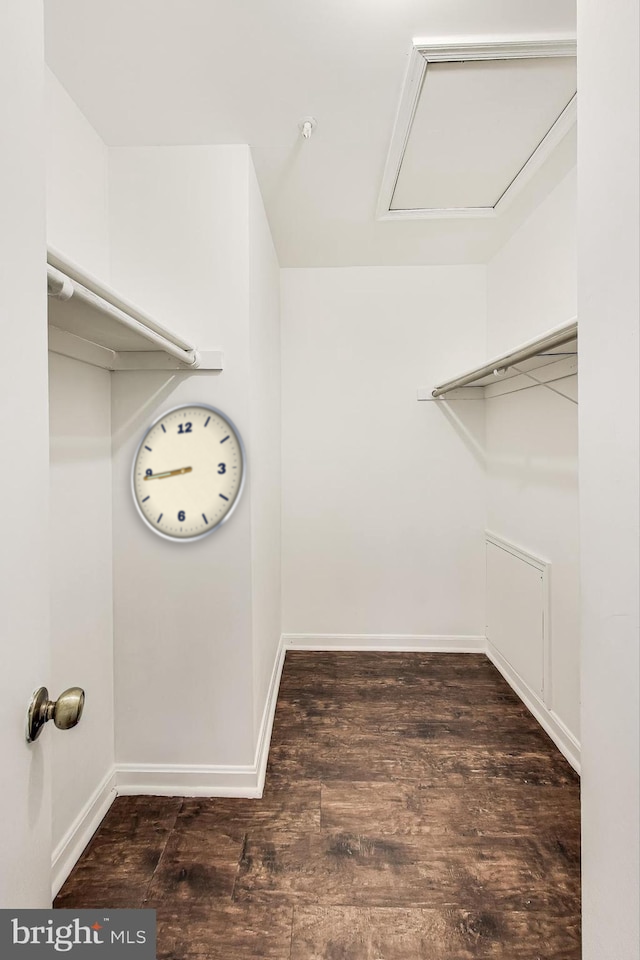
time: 8:44
